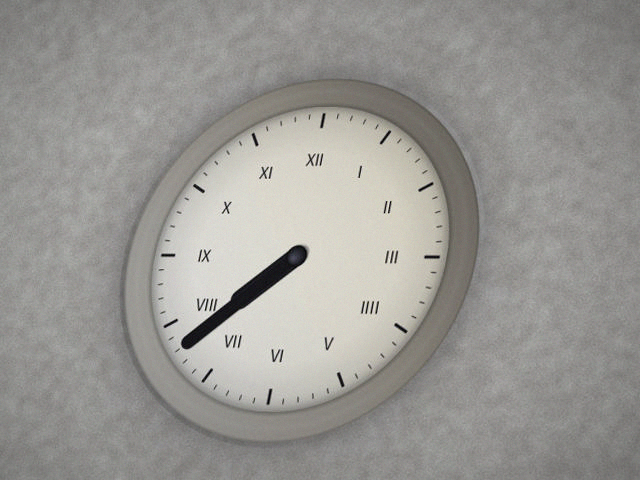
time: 7:38
